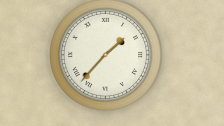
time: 1:37
